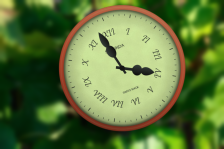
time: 3:58
